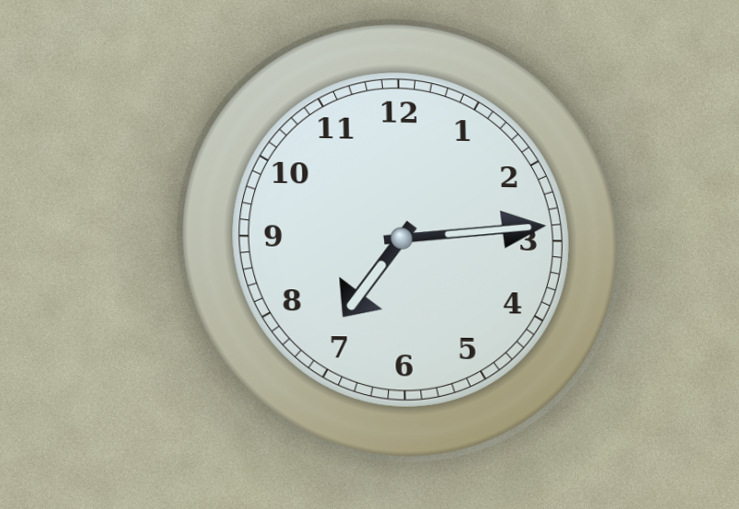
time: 7:14
